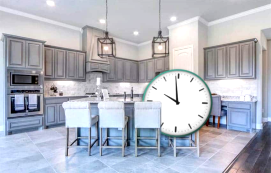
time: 9:59
